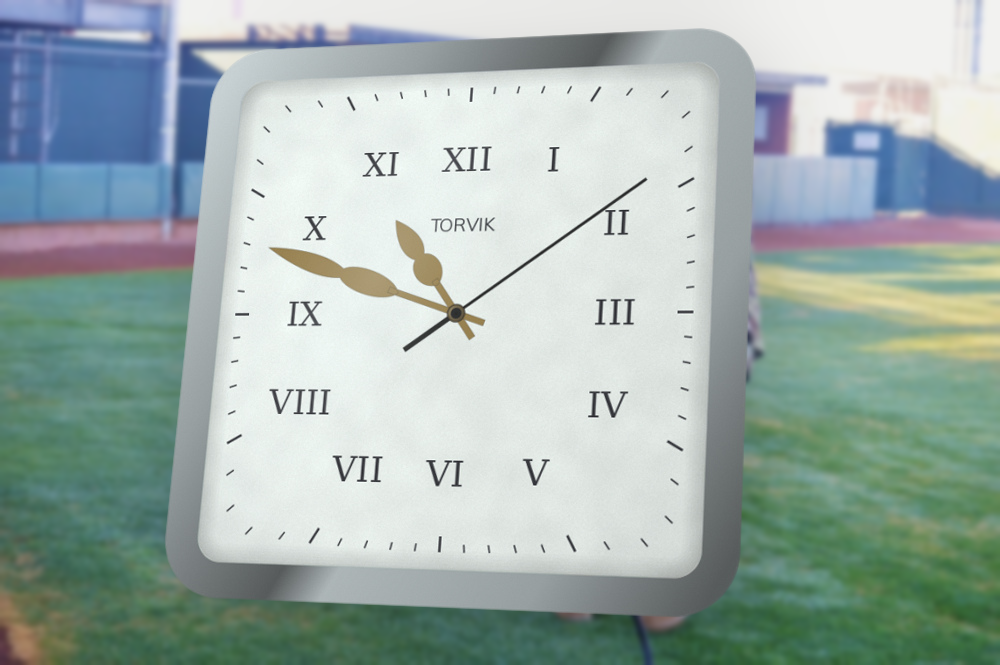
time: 10:48:09
